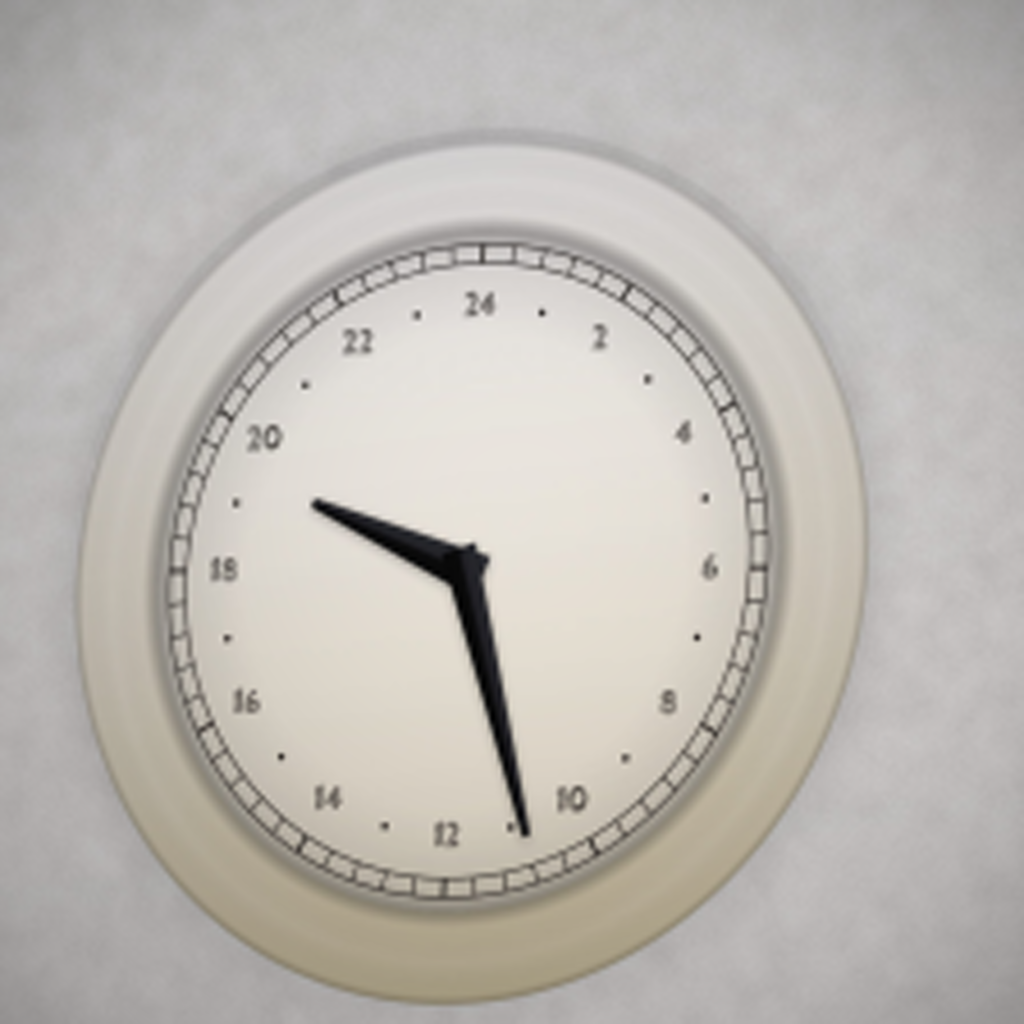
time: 19:27
